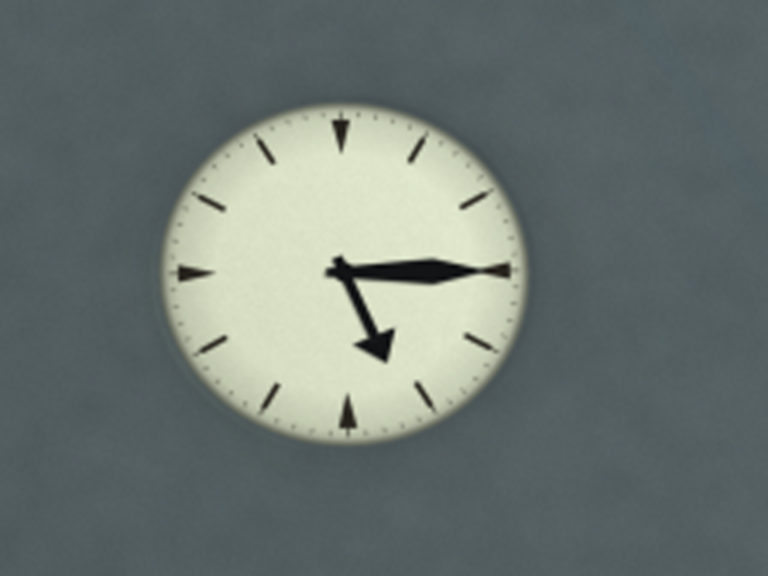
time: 5:15
